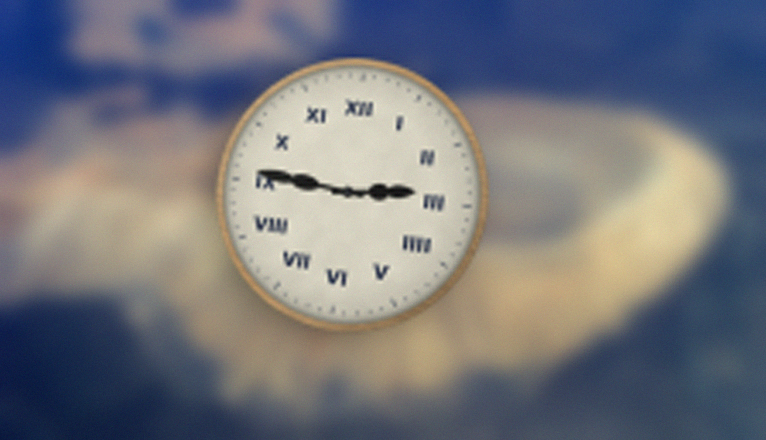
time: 2:46
